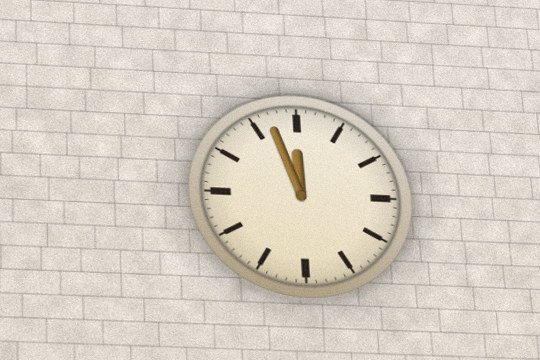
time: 11:57
